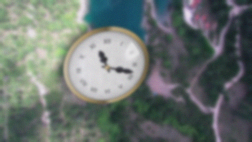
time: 11:18
